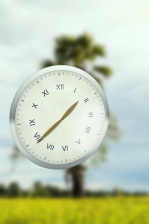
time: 1:39
